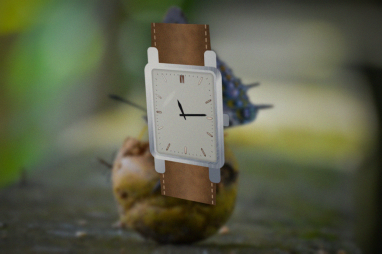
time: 11:14
